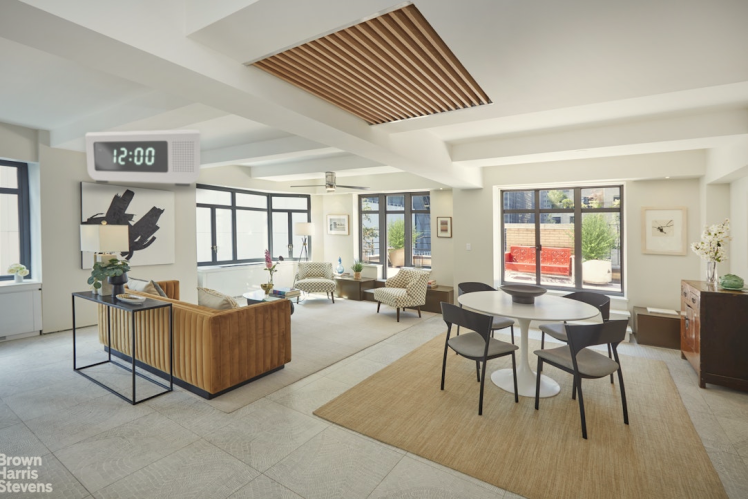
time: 12:00
